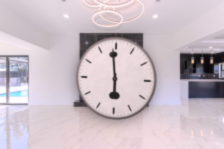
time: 5:59
